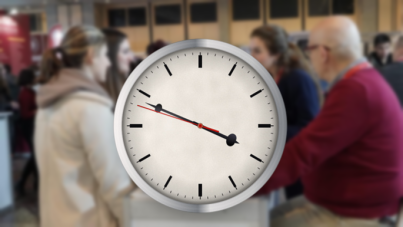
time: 3:48:48
